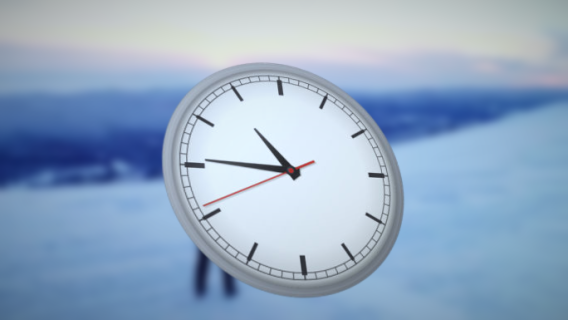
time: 10:45:41
